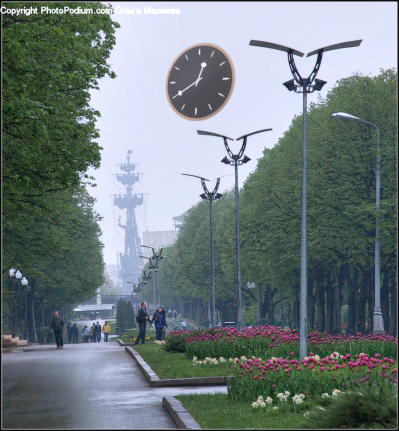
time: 12:40
